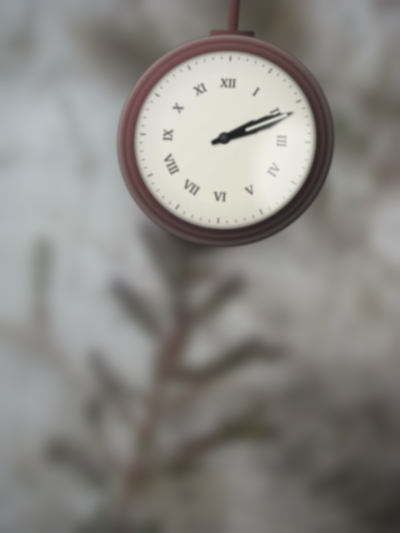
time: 2:11
